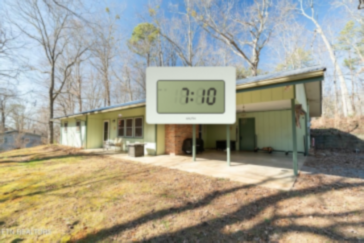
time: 7:10
